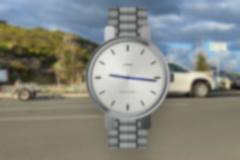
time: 9:16
